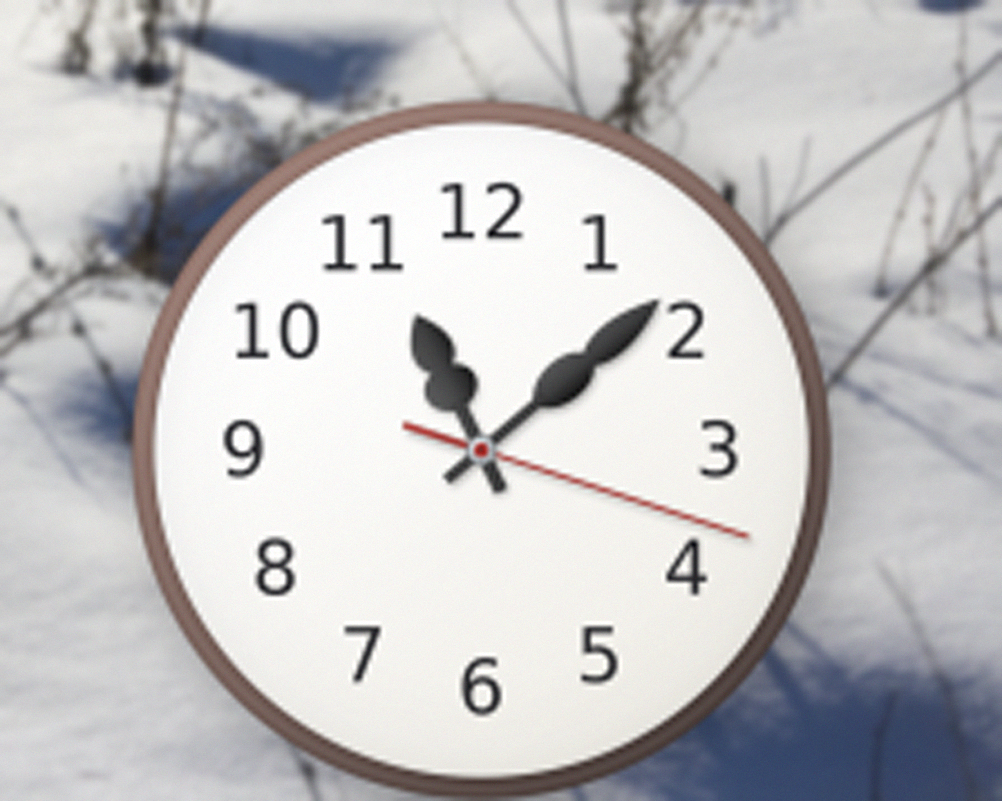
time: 11:08:18
